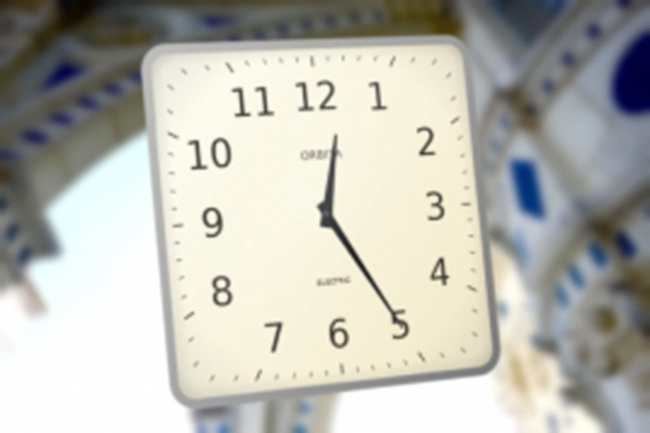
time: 12:25
